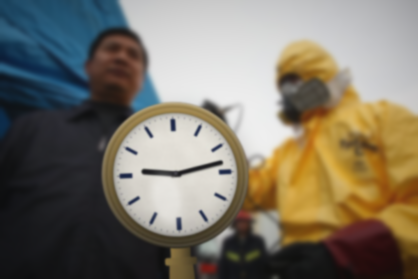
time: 9:13
